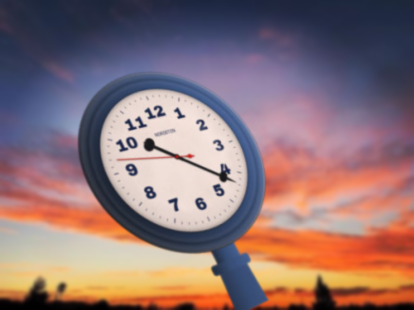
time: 10:21:47
